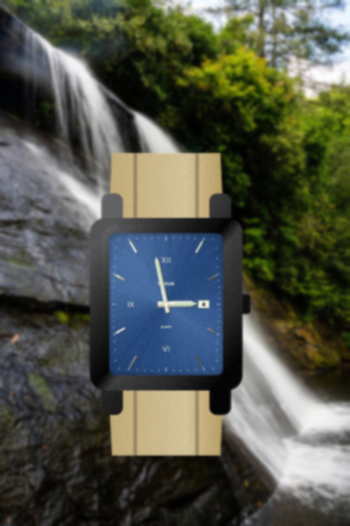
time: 2:58
